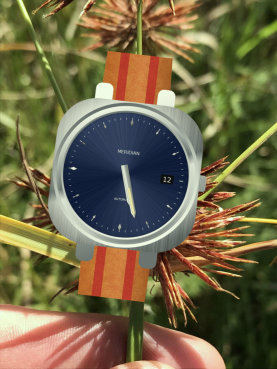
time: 5:27
